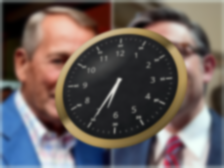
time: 6:35
